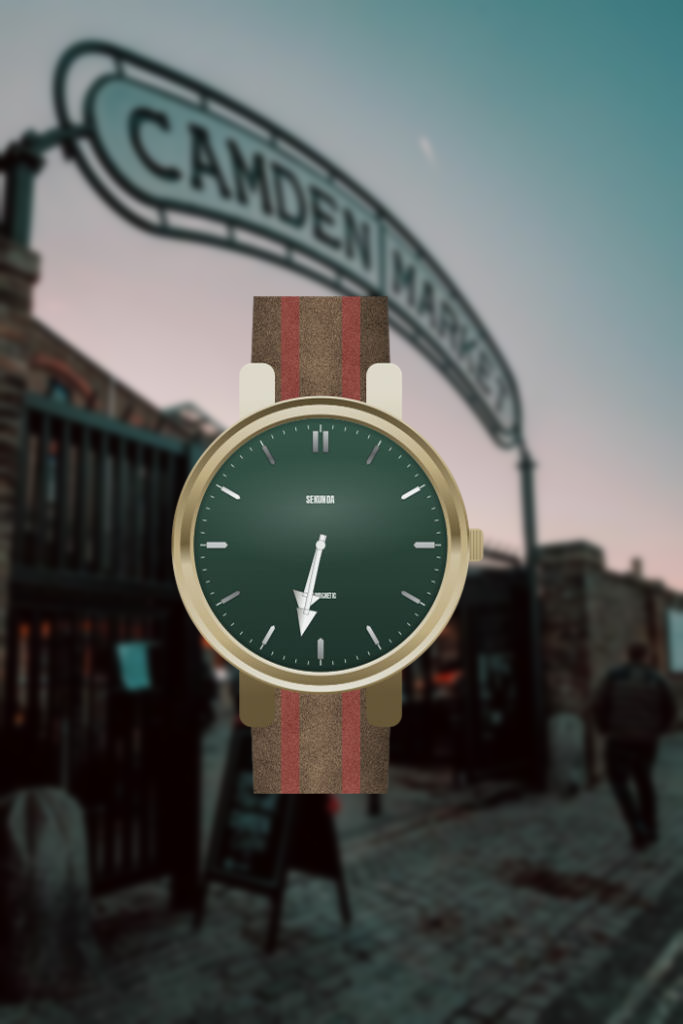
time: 6:32
